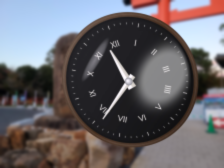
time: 11:39
